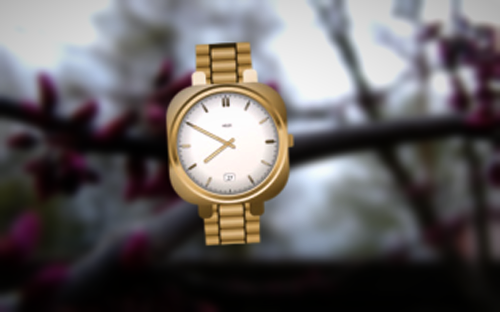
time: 7:50
